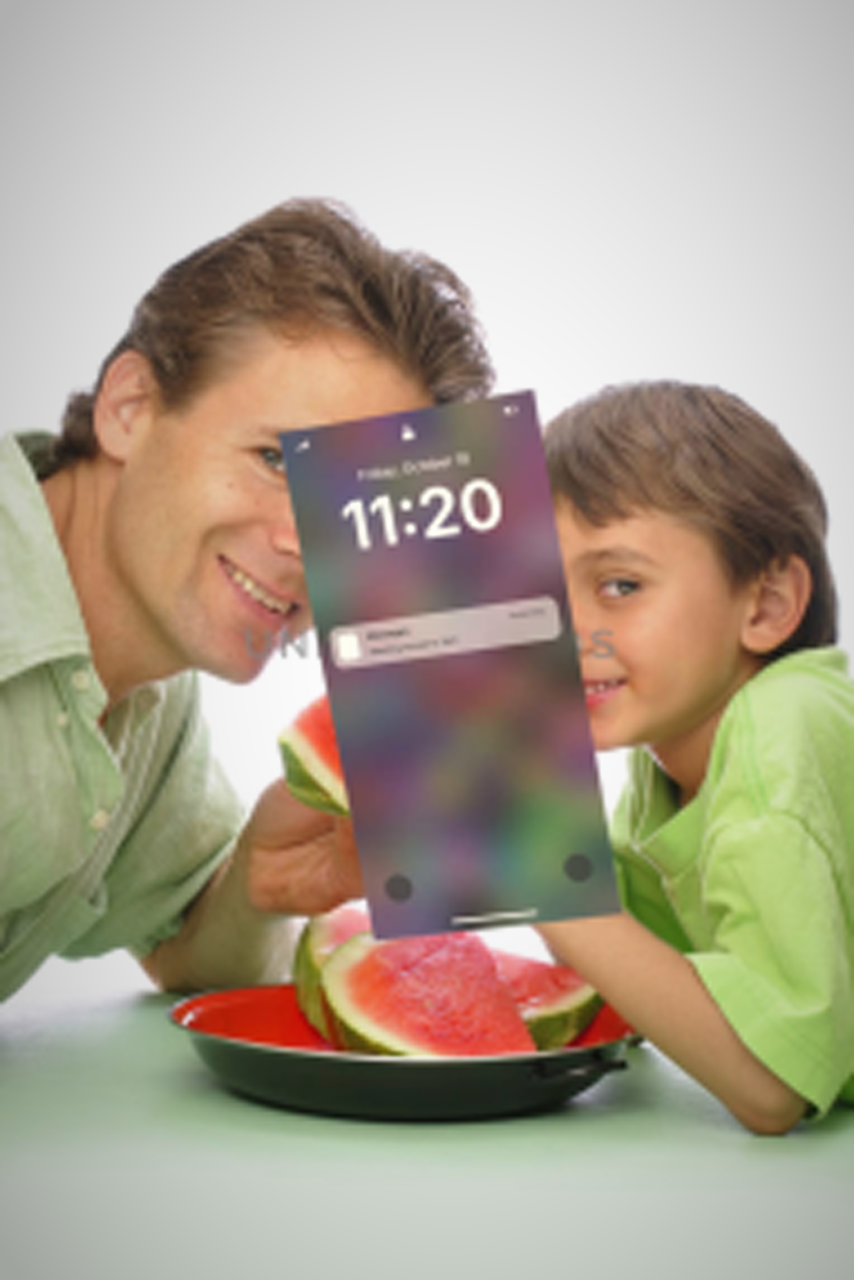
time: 11:20
